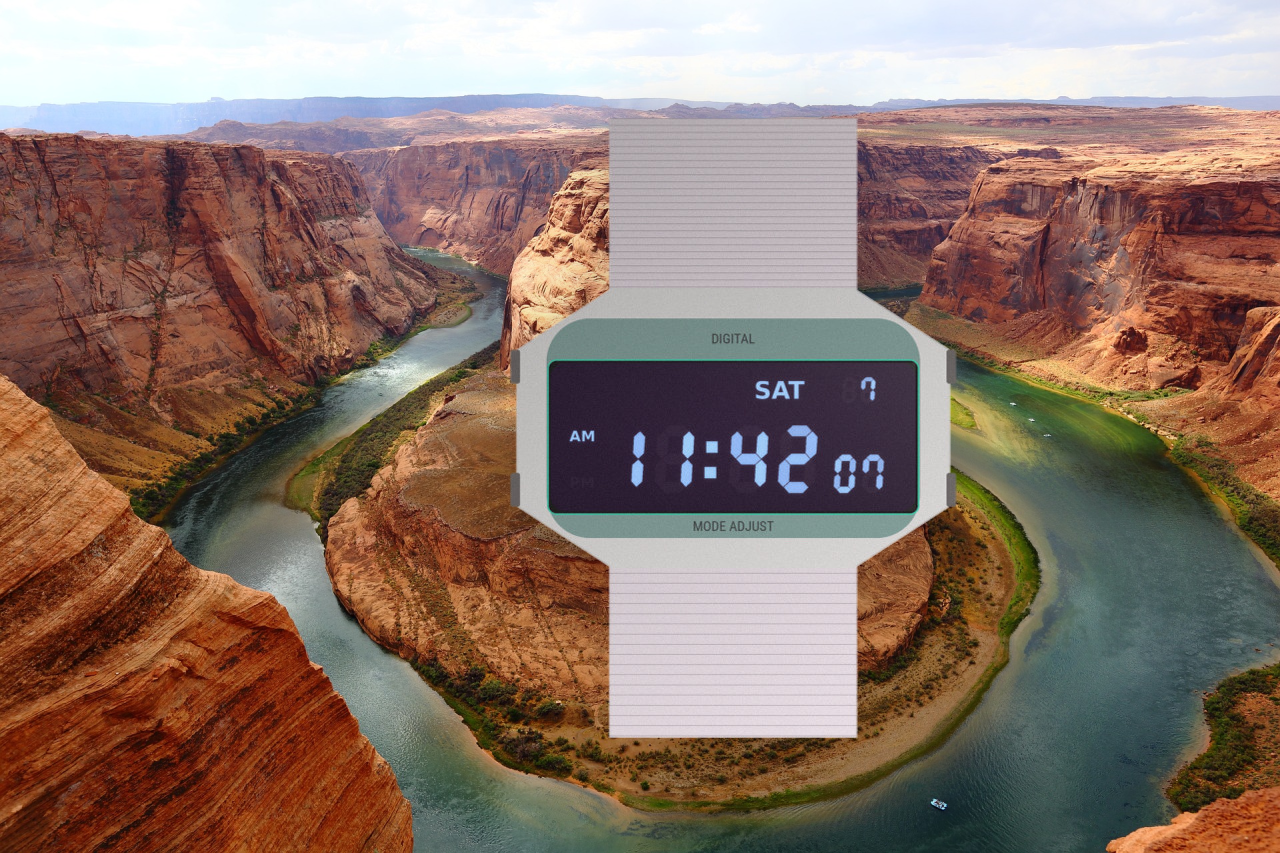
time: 11:42:07
